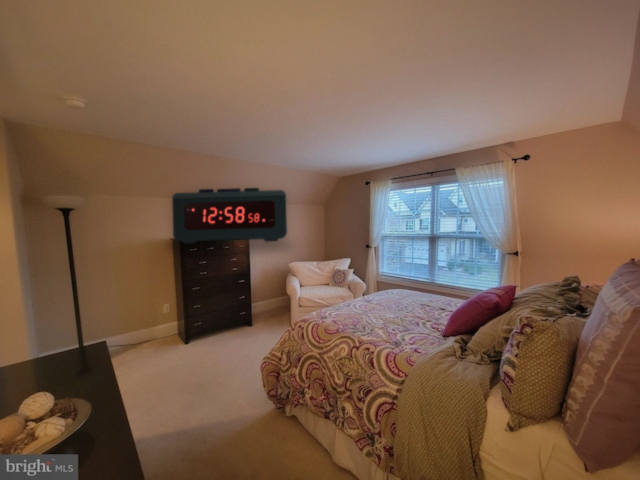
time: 12:58
